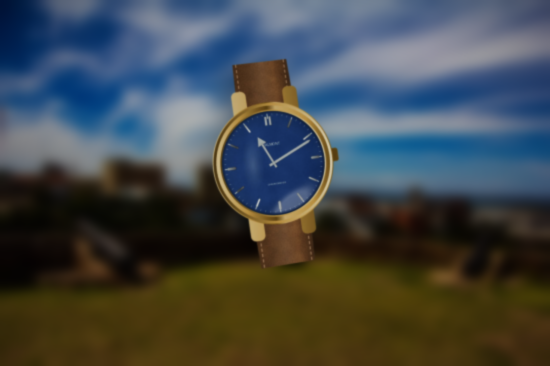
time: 11:11
